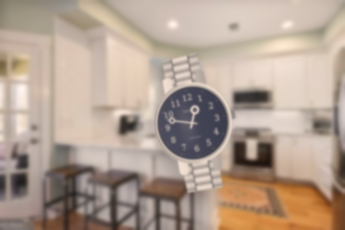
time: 12:48
